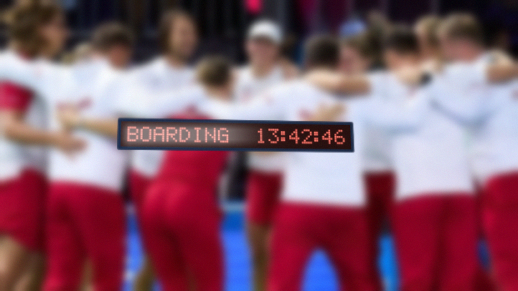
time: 13:42:46
